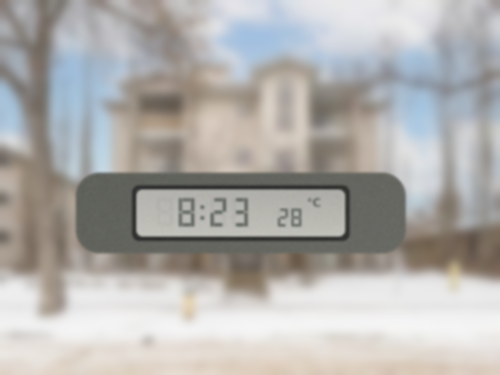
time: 8:23
